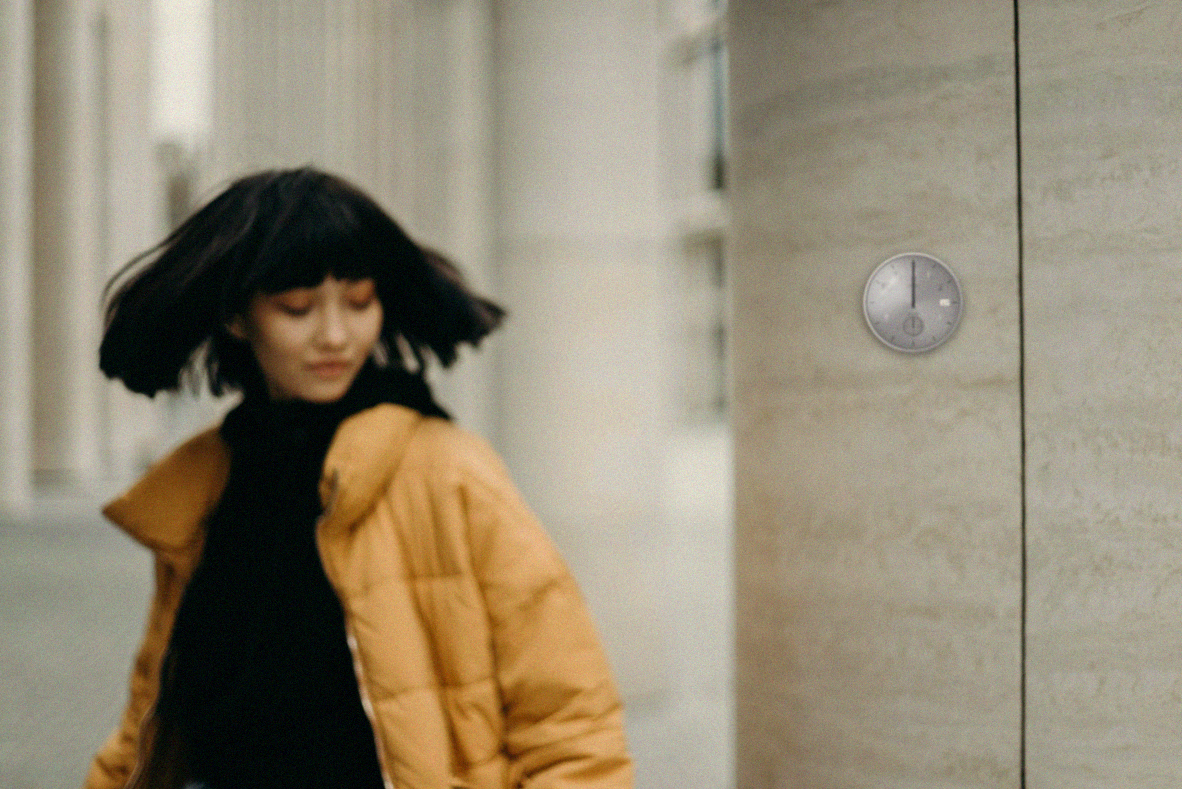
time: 12:00
